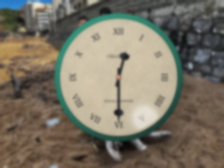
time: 12:30
